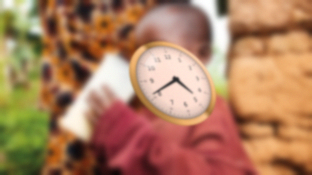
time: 4:41
